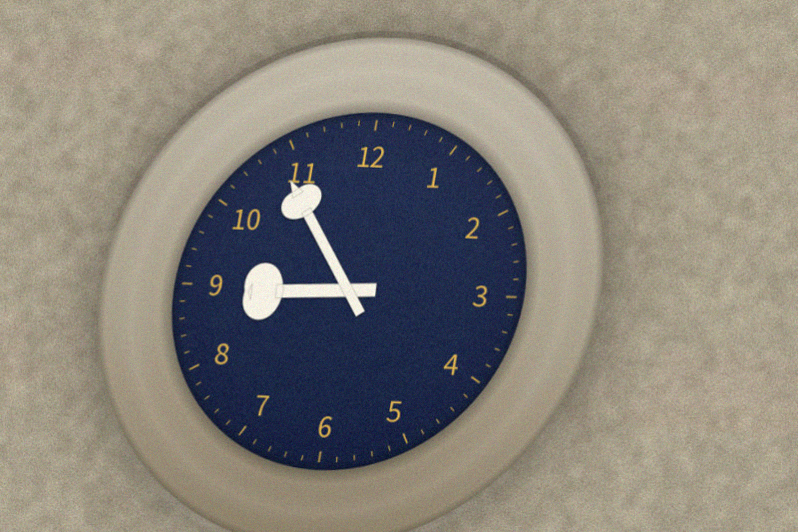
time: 8:54
